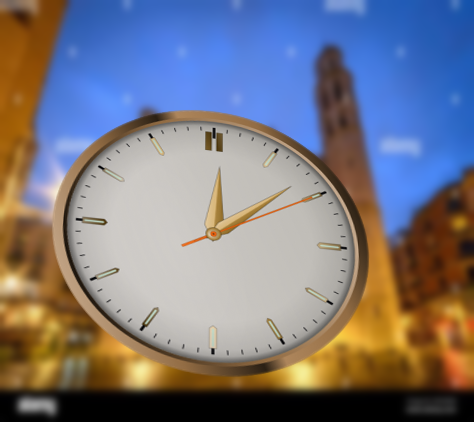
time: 12:08:10
